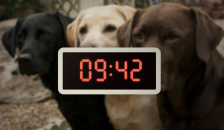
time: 9:42
